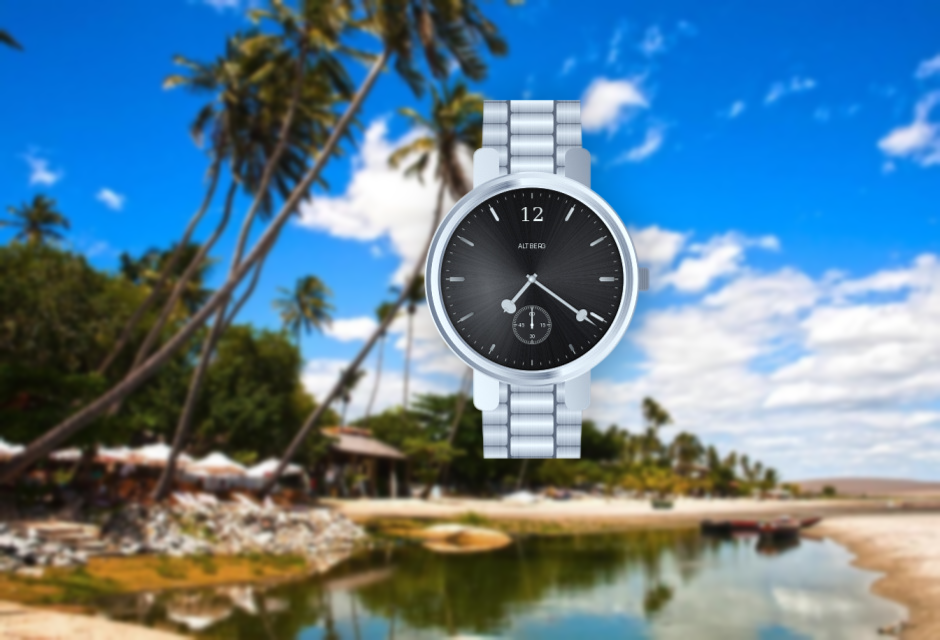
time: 7:21
